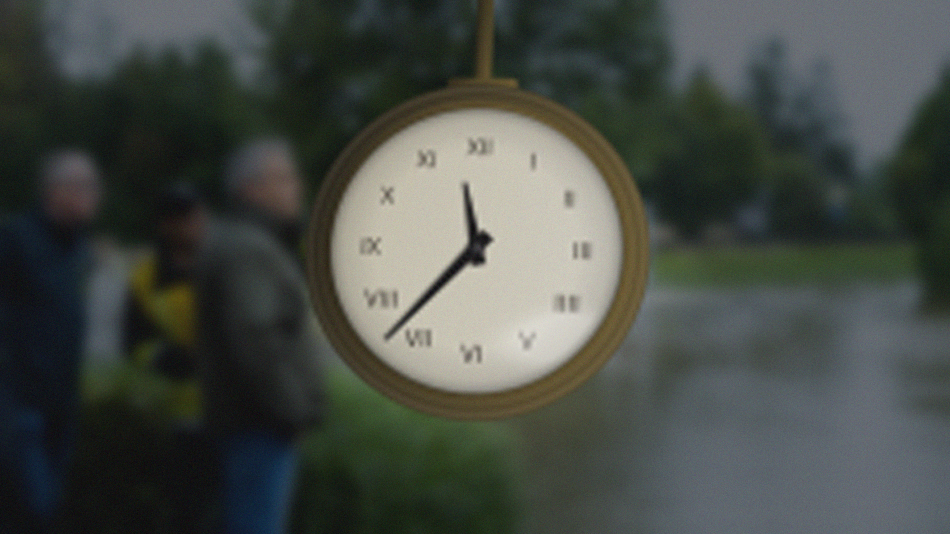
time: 11:37
